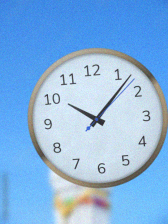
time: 10:07:08
